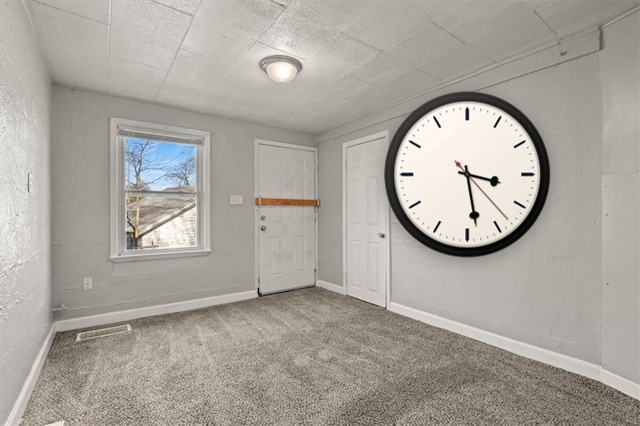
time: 3:28:23
